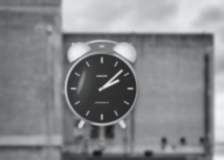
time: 2:08
